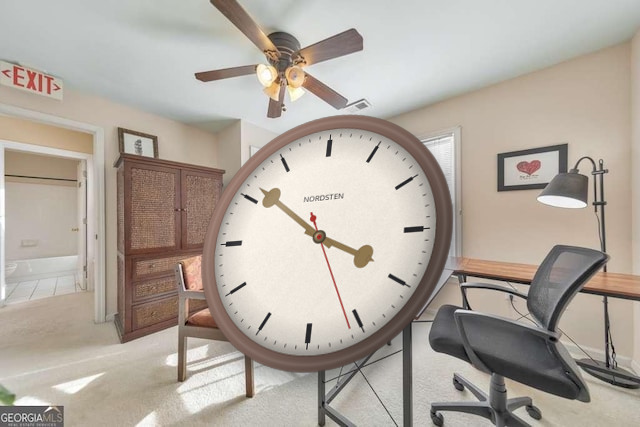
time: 3:51:26
